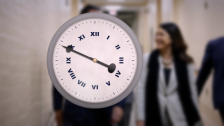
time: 3:49
